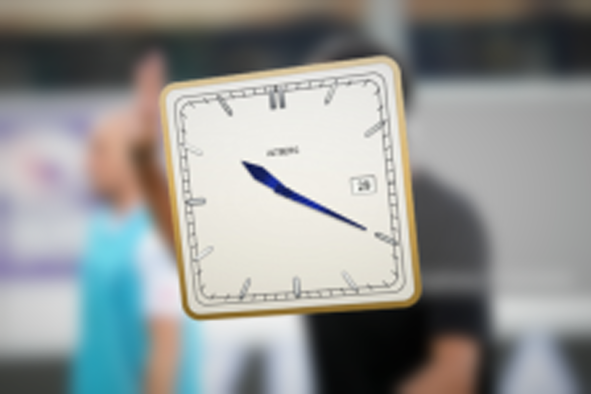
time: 10:20
